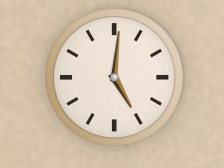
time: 5:01
